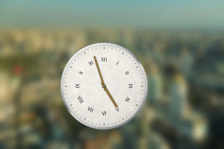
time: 4:57
